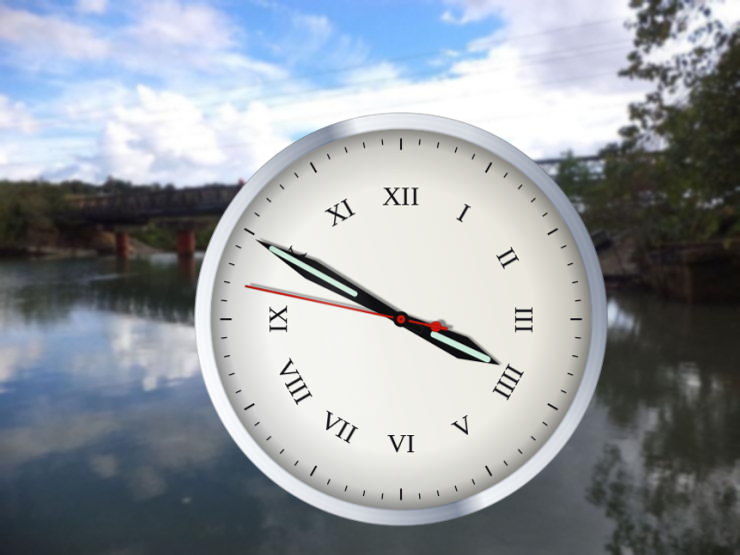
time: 3:49:47
